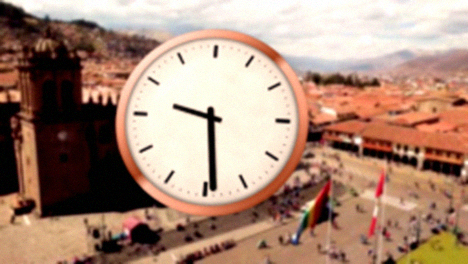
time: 9:29
